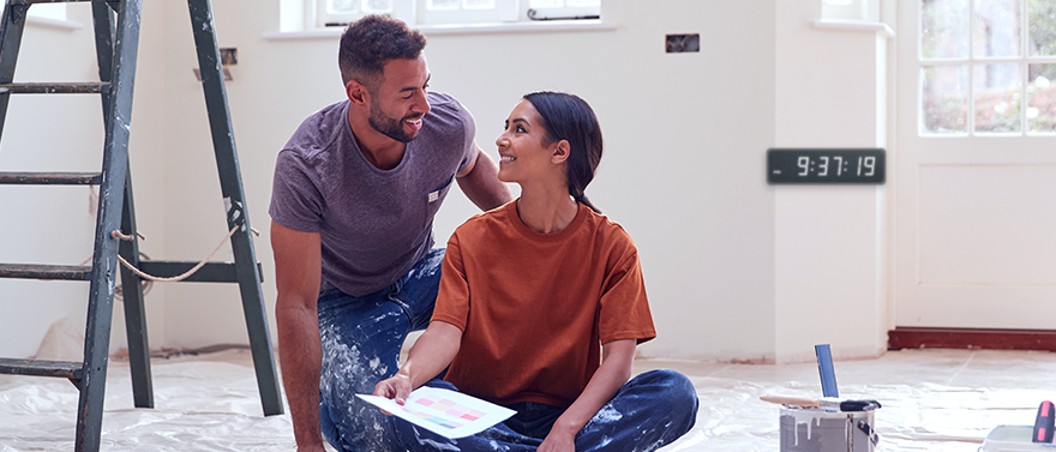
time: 9:37:19
